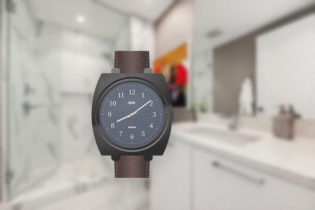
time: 8:09
